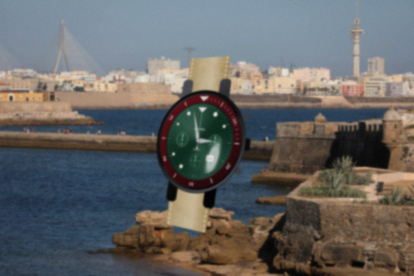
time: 2:57
